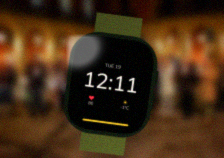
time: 12:11
